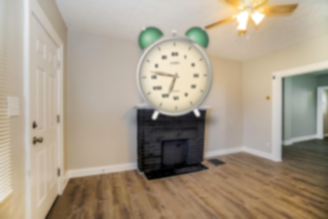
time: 6:47
